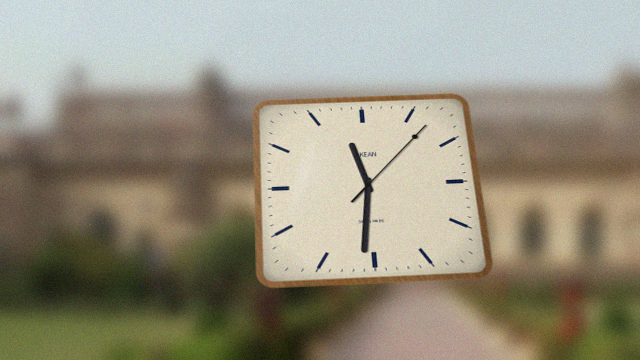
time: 11:31:07
